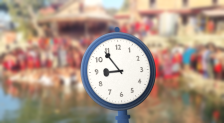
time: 8:54
